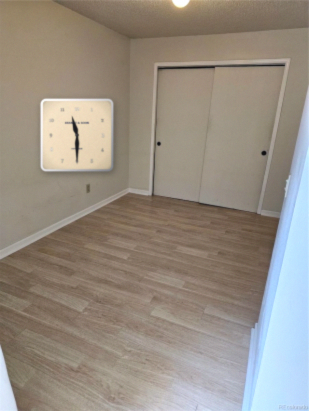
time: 11:30
